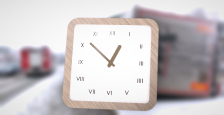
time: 12:52
